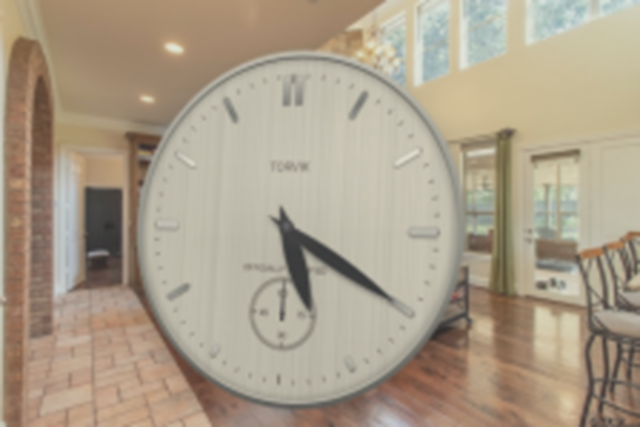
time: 5:20
